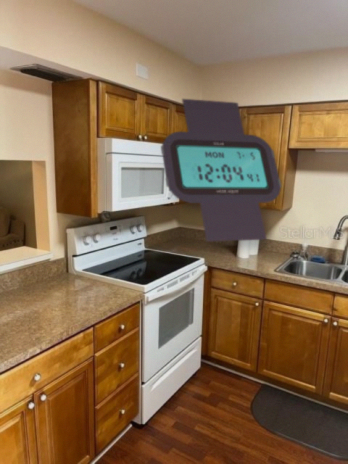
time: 12:04:41
